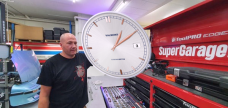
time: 1:10
